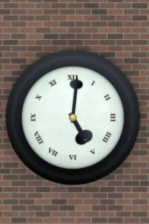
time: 5:01
